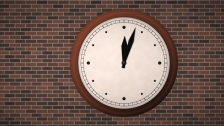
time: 12:03
